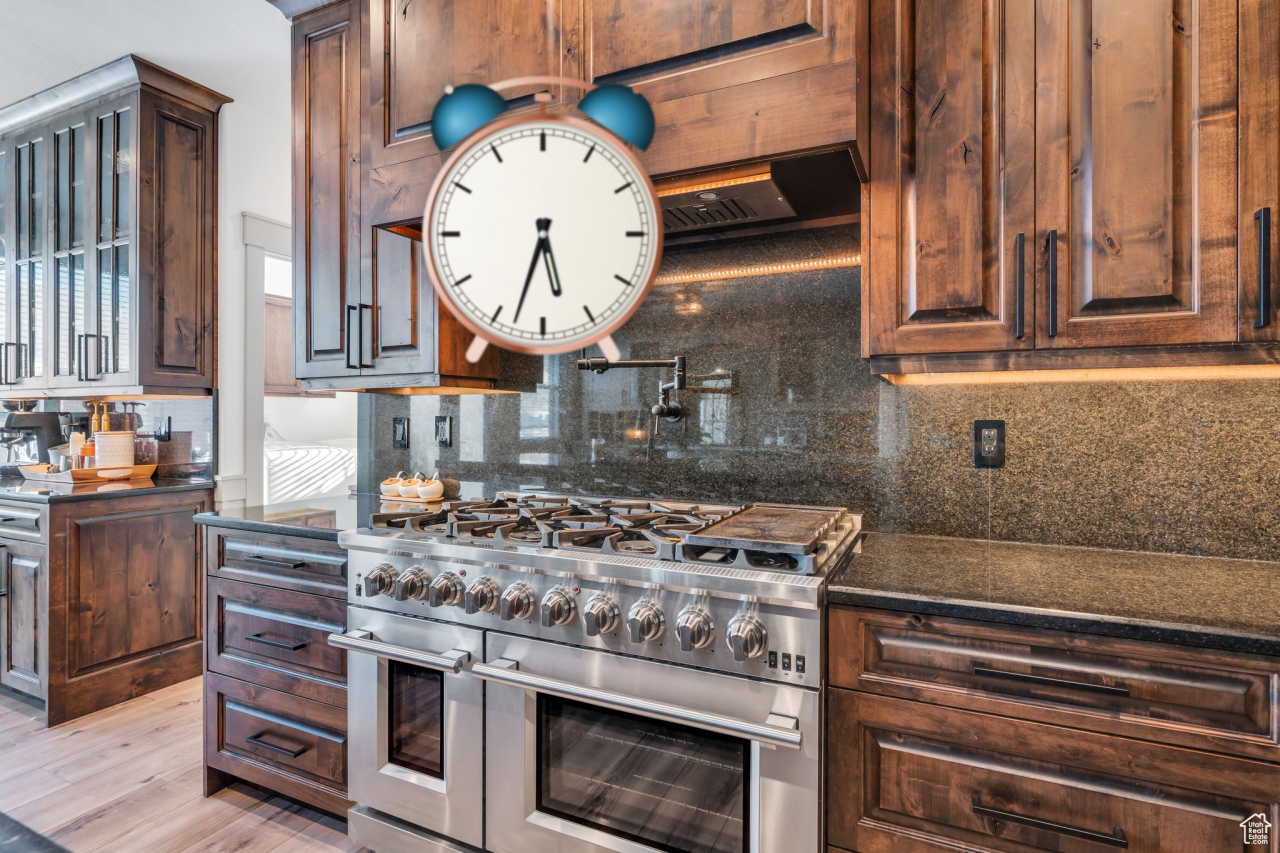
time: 5:33
